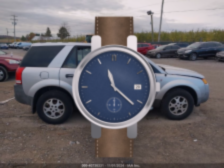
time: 11:22
